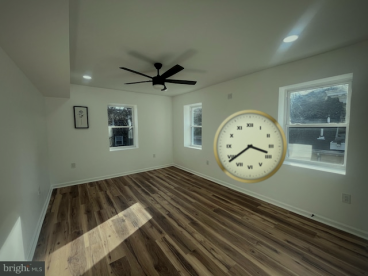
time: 3:39
